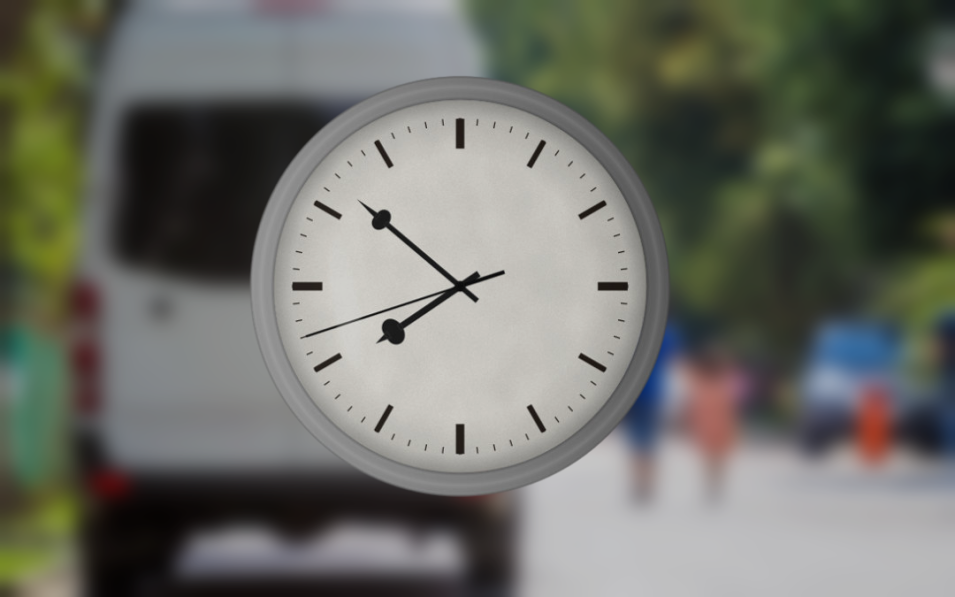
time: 7:51:42
